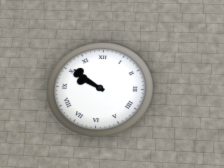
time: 9:51
